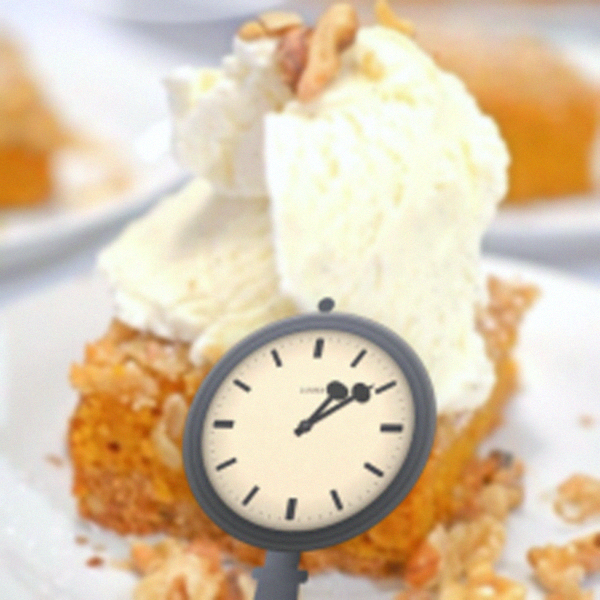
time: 1:09
